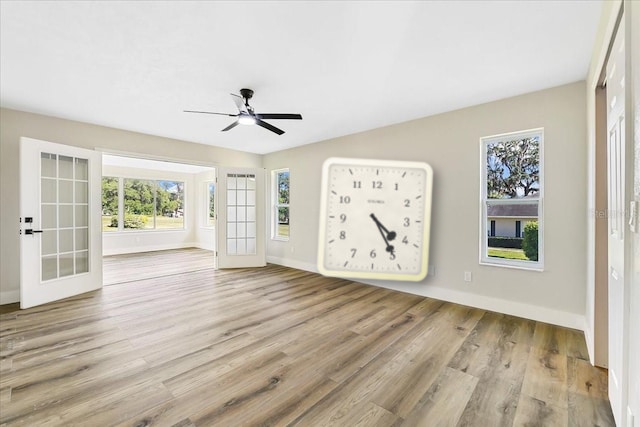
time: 4:25
